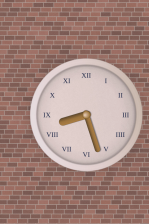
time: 8:27
